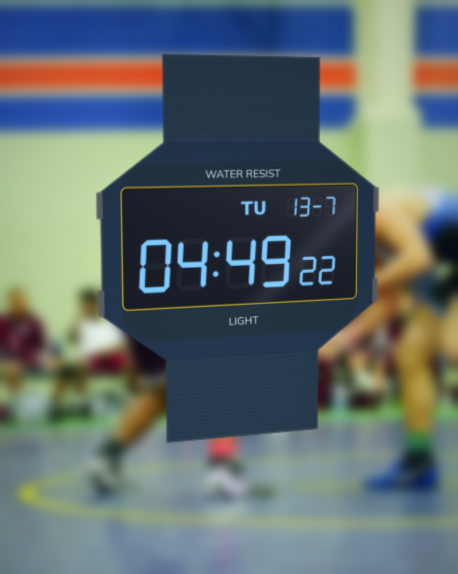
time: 4:49:22
